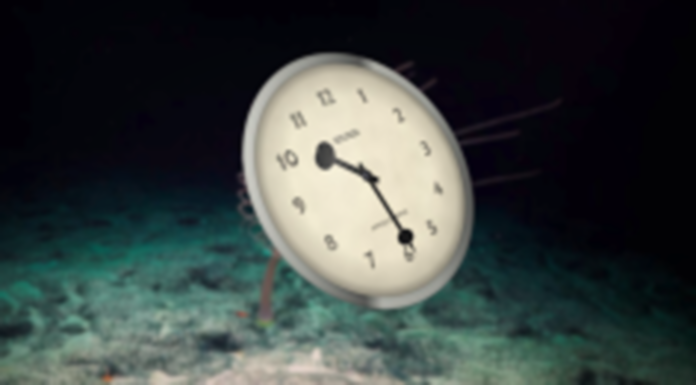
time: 10:29
